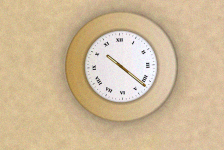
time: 10:22
